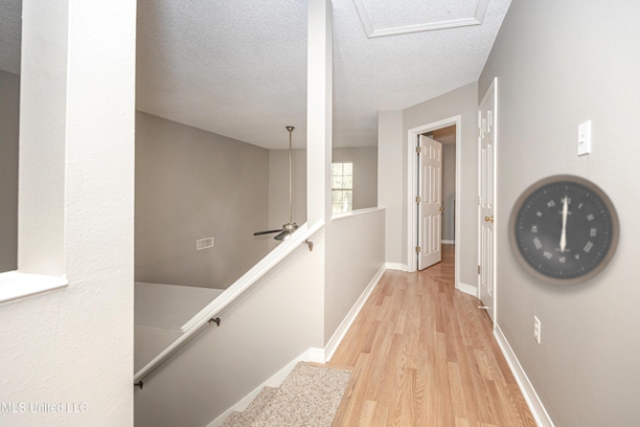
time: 6:00
